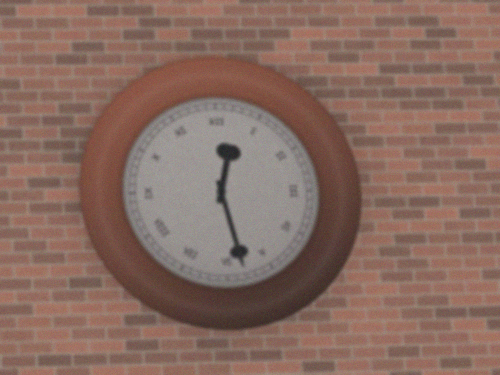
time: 12:28
